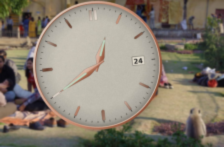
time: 12:40
